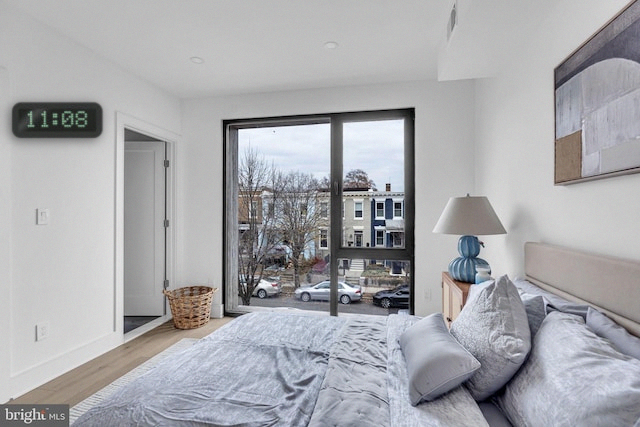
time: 11:08
